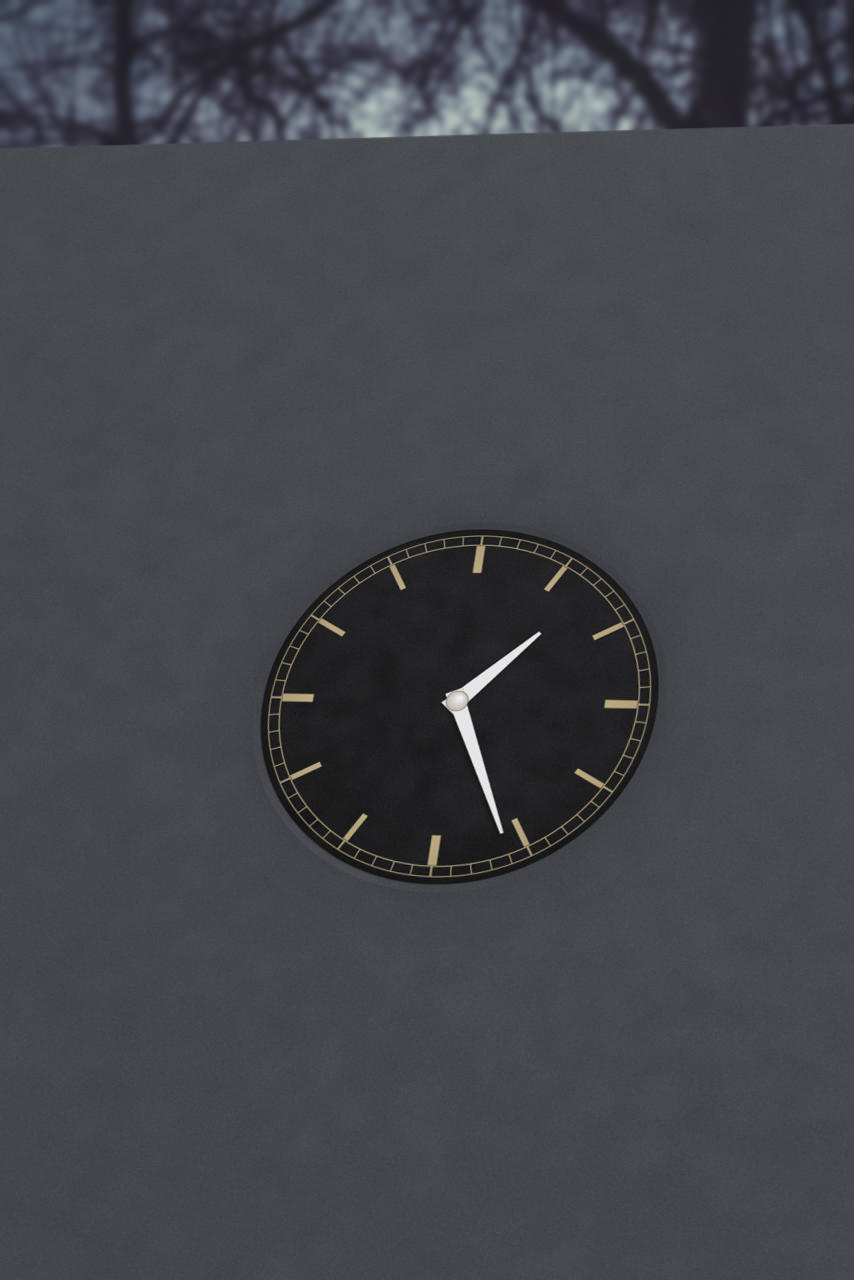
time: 1:26
